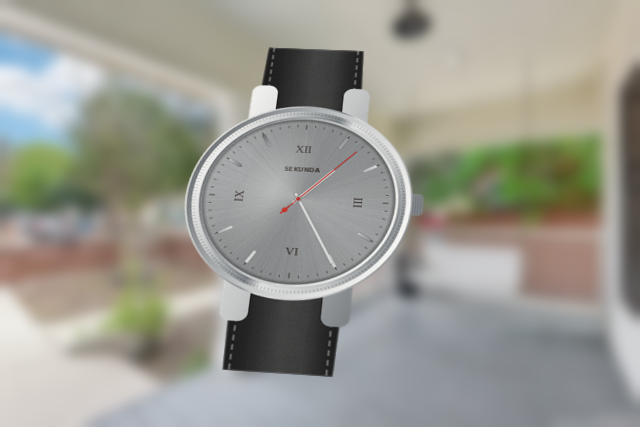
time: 1:25:07
